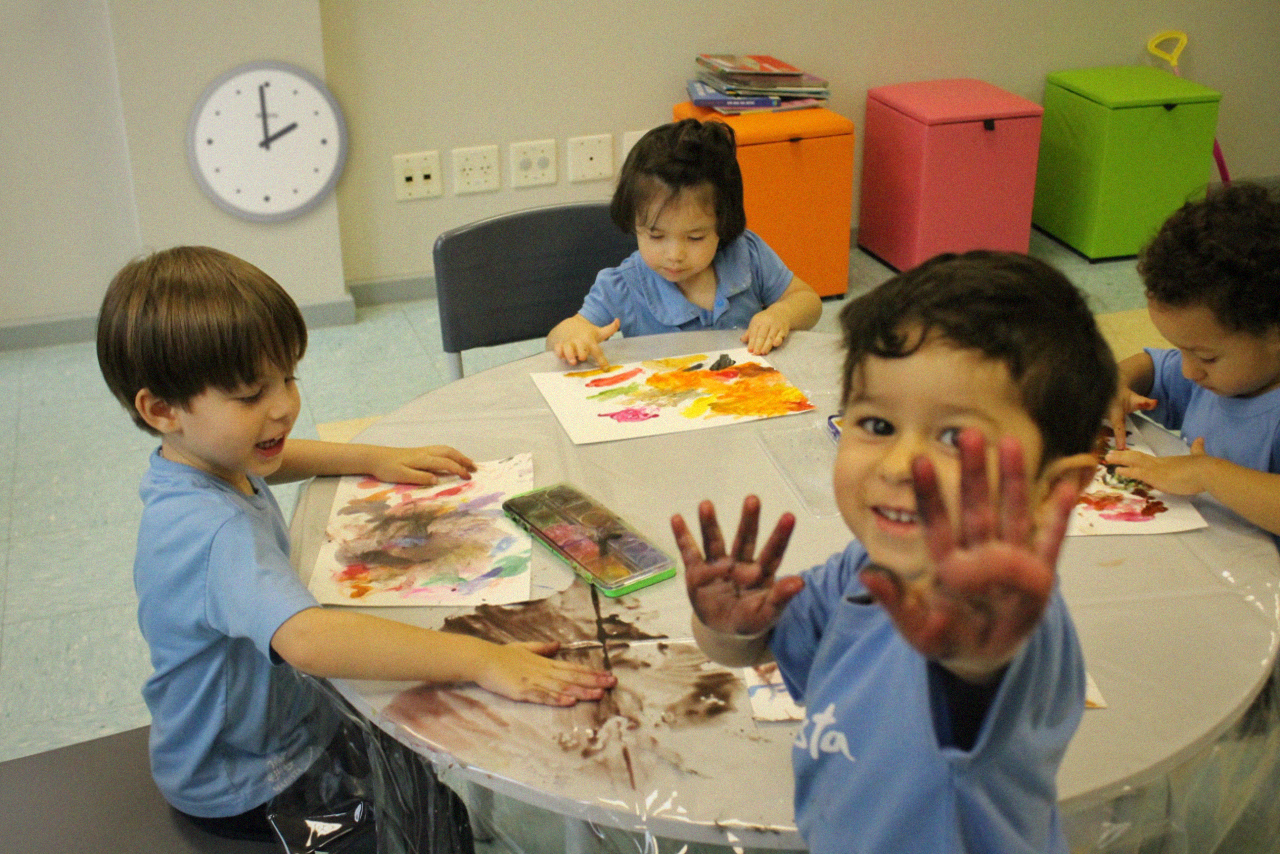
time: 1:59
